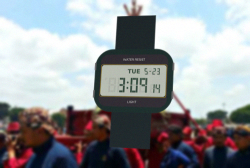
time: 3:09:14
